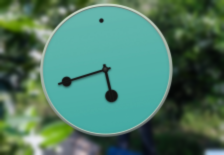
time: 5:43
